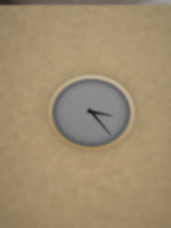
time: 3:24
